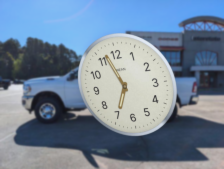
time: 6:57
